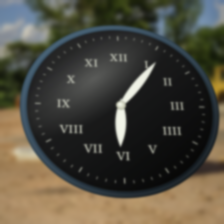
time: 6:06
